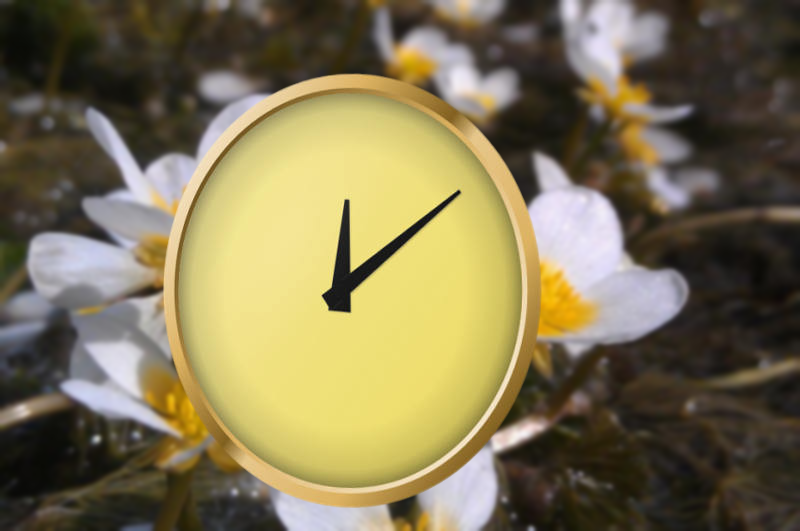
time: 12:09
